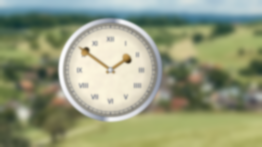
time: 1:51
